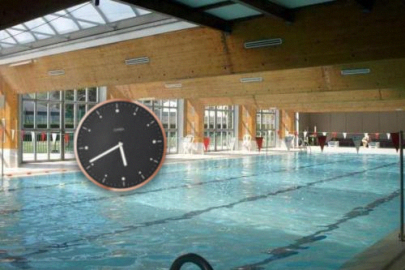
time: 5:41
